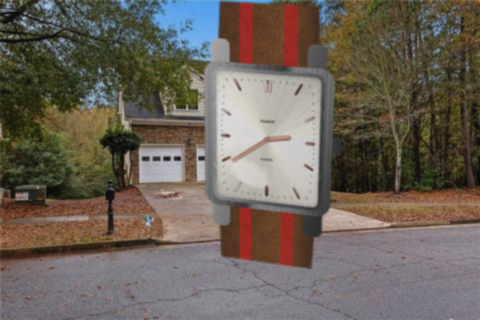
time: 2:39
